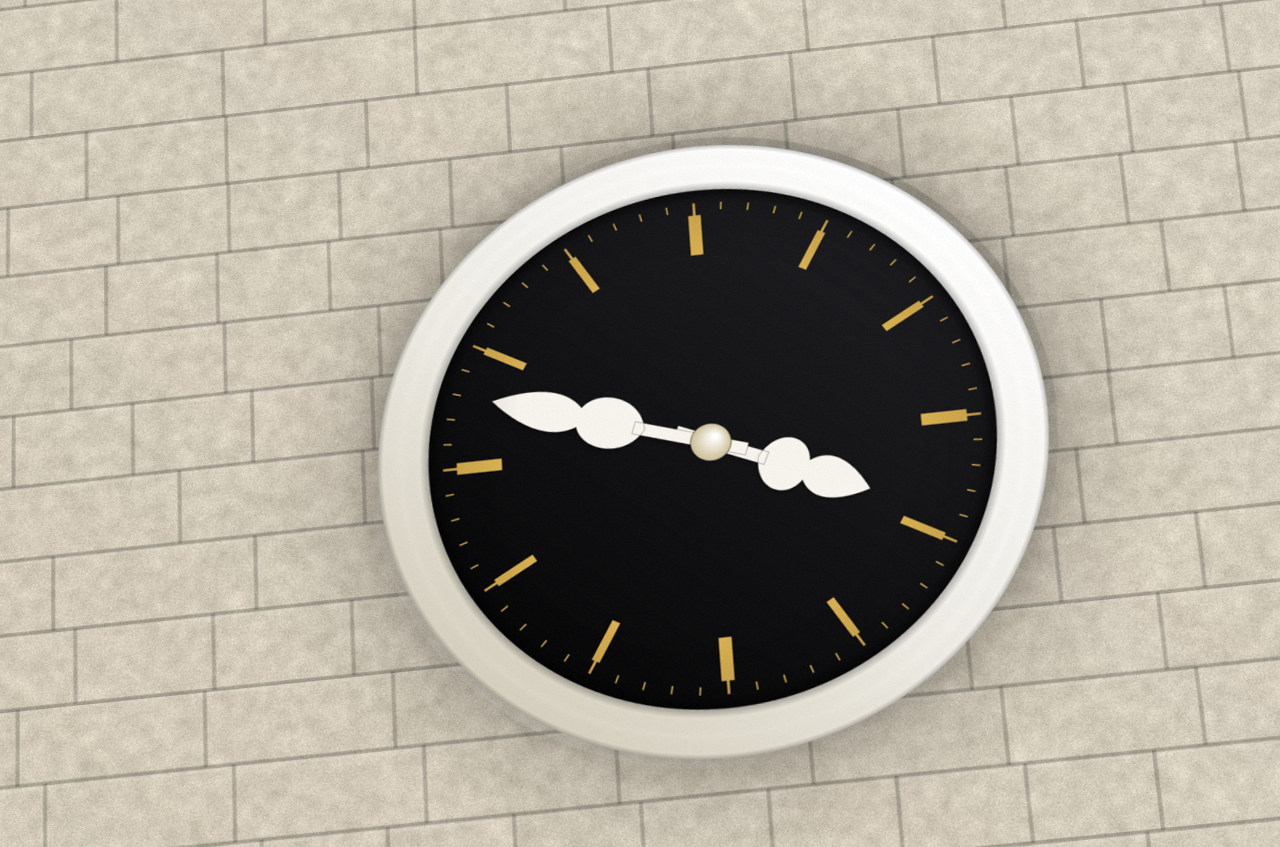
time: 3:48
